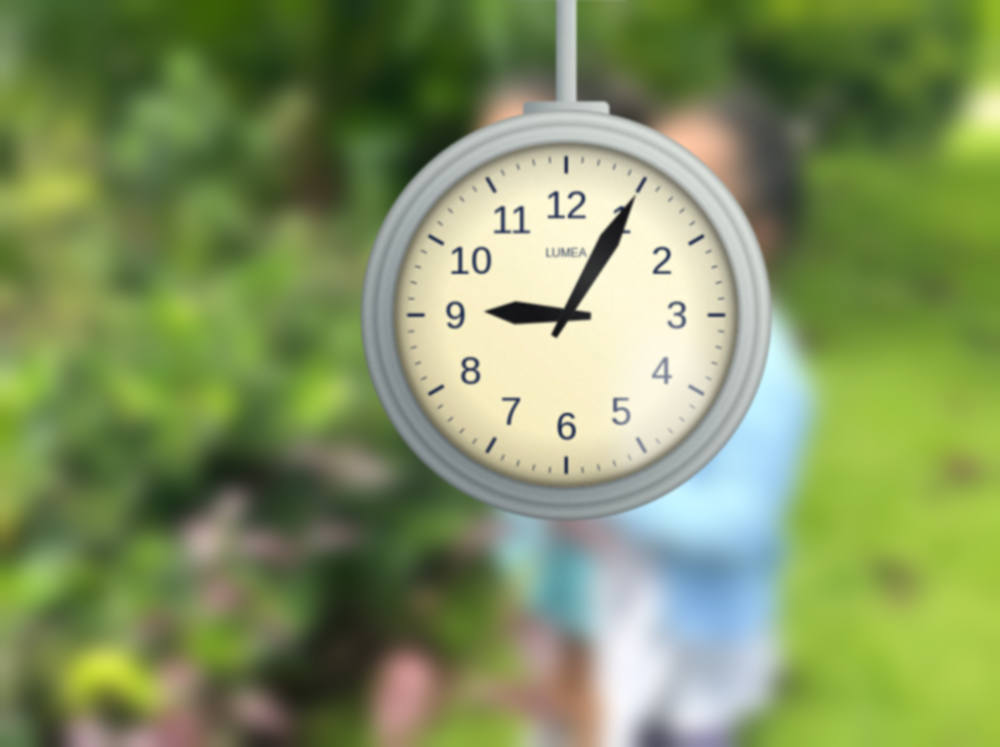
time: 9:05
